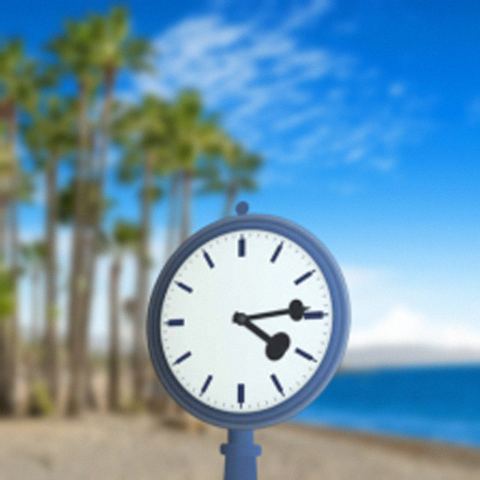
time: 4:14
